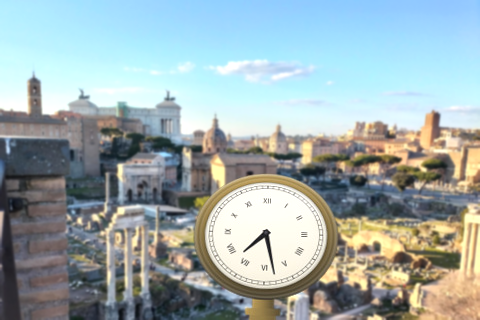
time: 7:28
